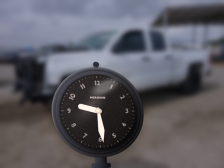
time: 9:29
